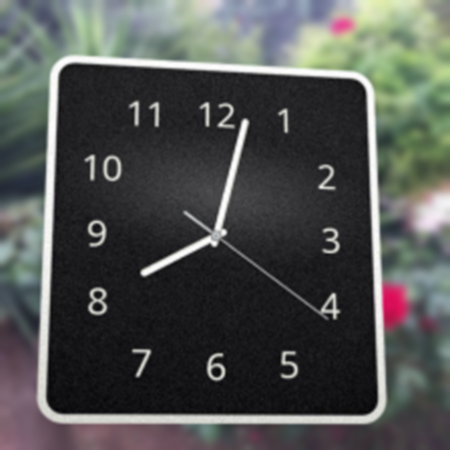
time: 8:02:21
